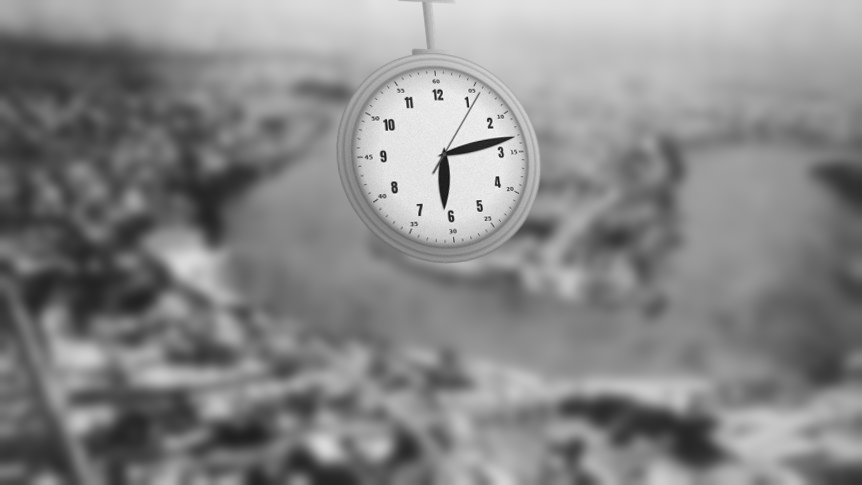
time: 6:13:06
